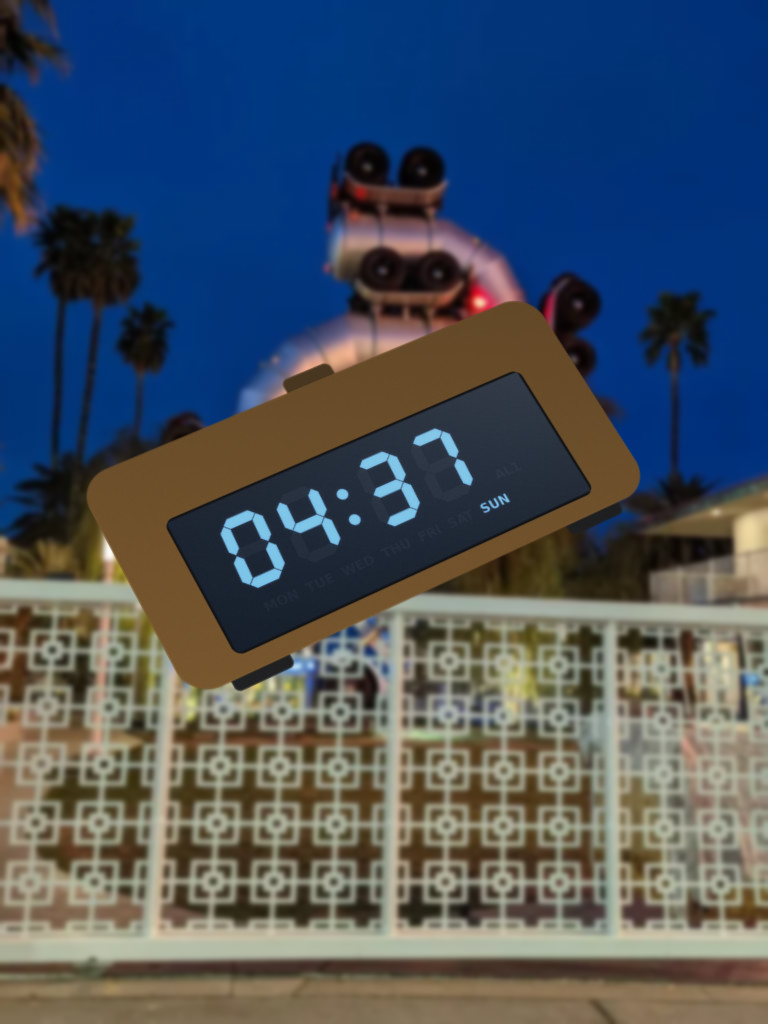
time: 4:37
